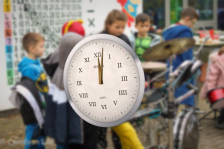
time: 12:02
